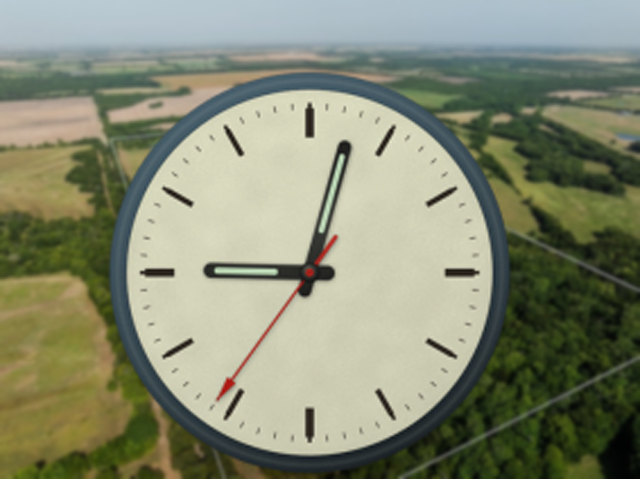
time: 9:02:36
